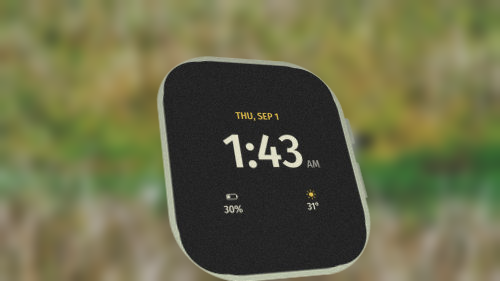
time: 1:43
